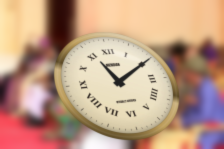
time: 11:10
